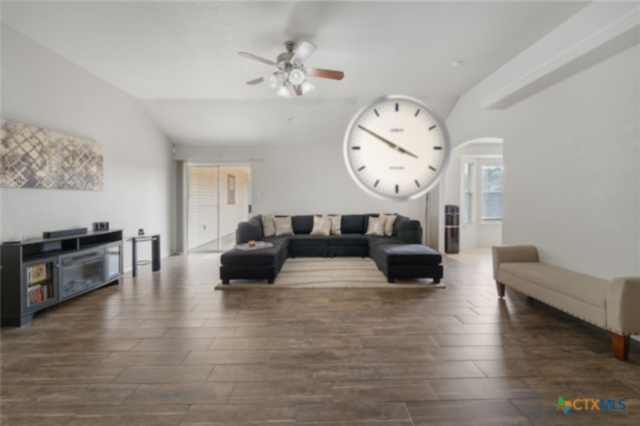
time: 3:50
